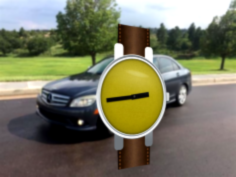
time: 2:44
